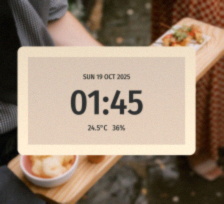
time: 1:45
